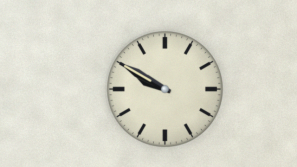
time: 9:50
